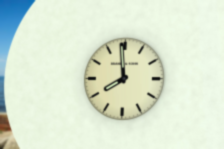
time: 7:59
